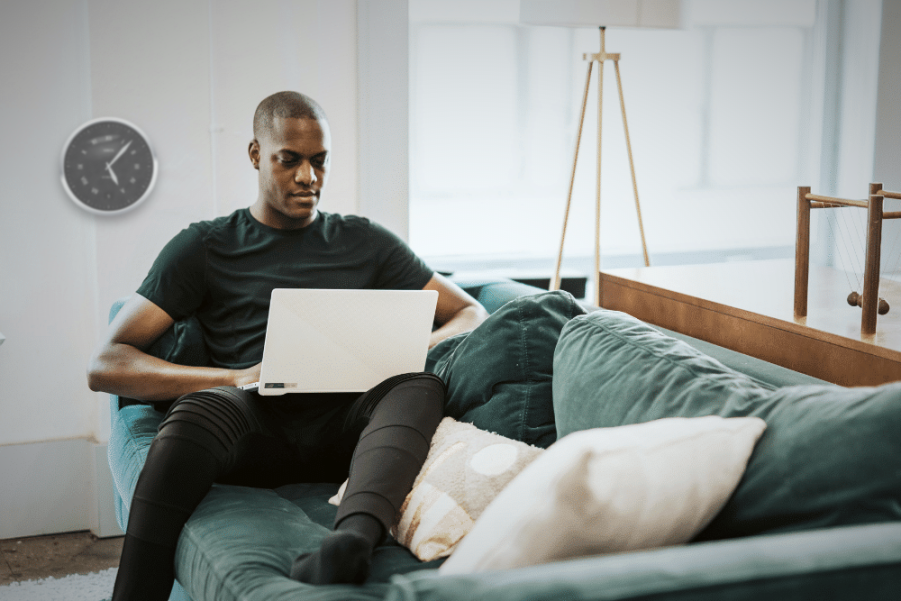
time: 5:07
